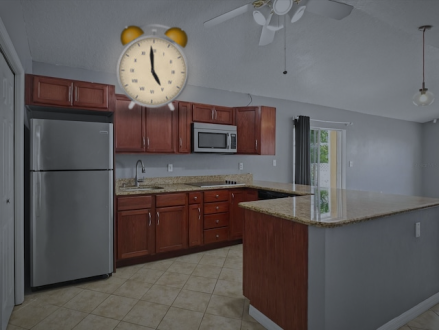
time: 4:59
